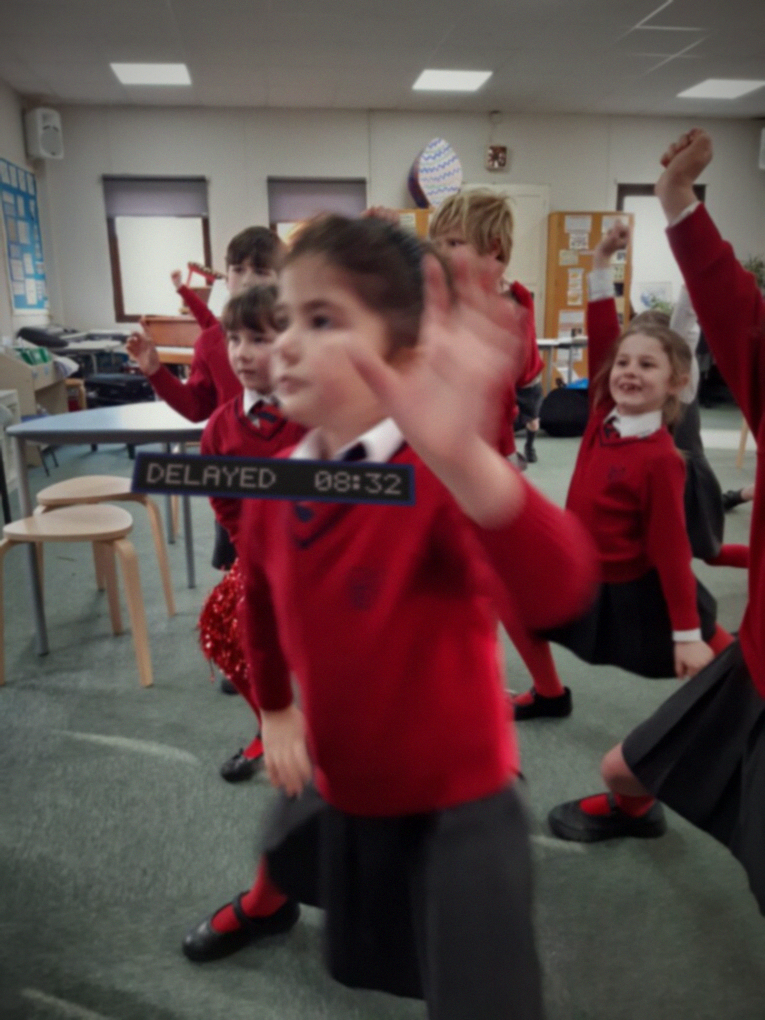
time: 8:32
